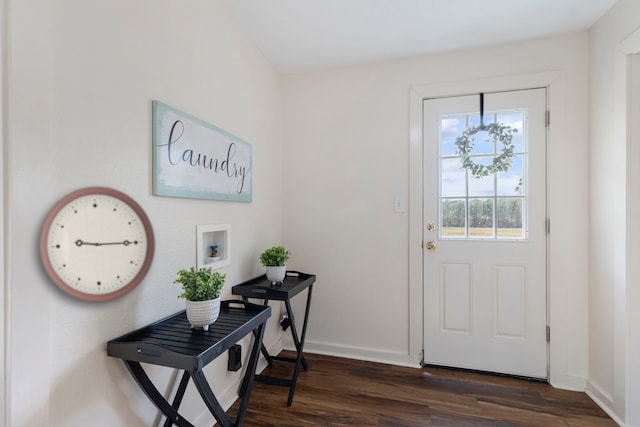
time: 9:15
